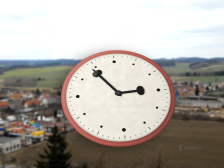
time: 2:54
